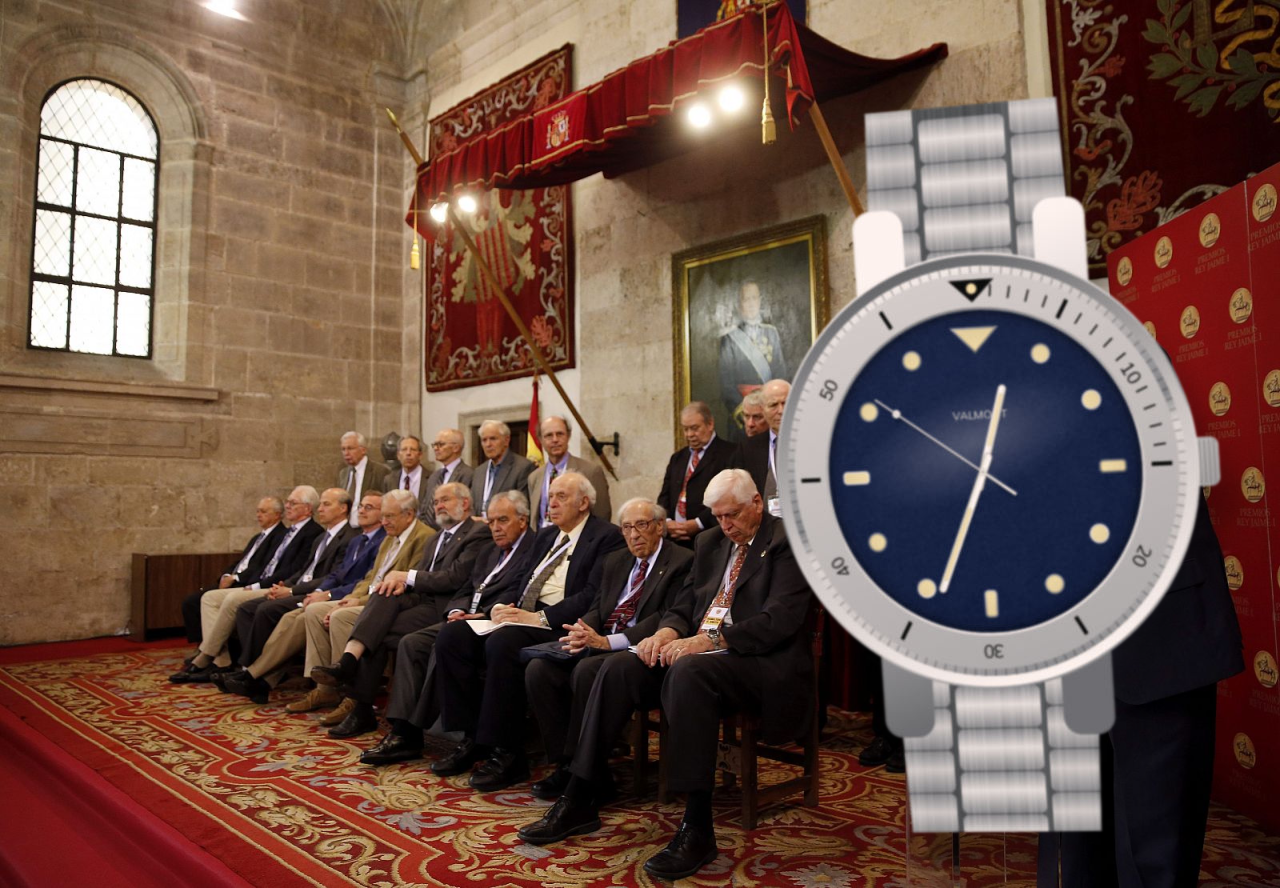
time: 12:33:51
